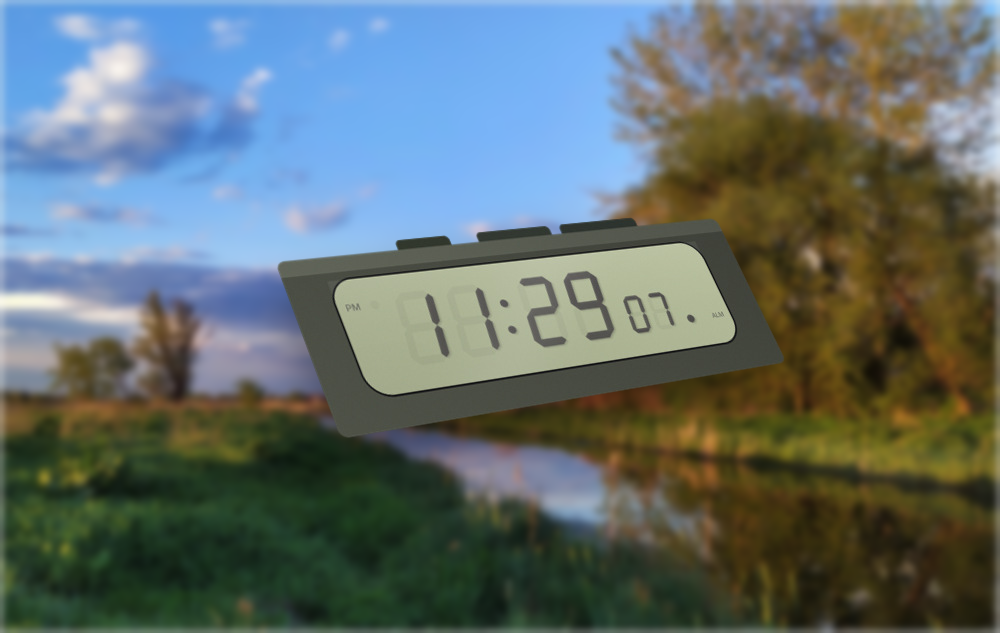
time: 11:29:07
